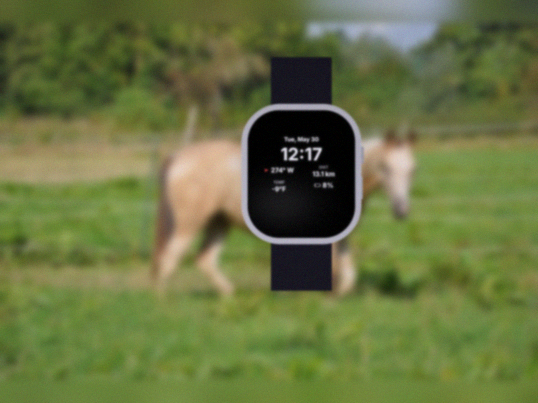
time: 12:17
